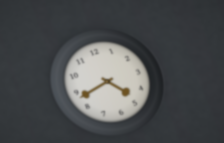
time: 4:43
